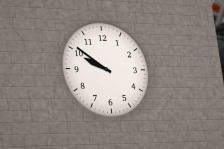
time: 9:51
